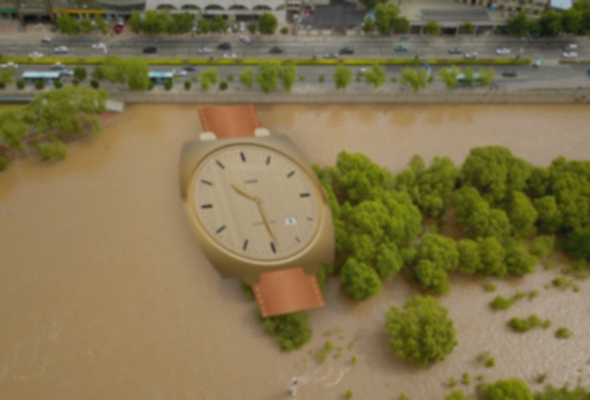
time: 10:29
